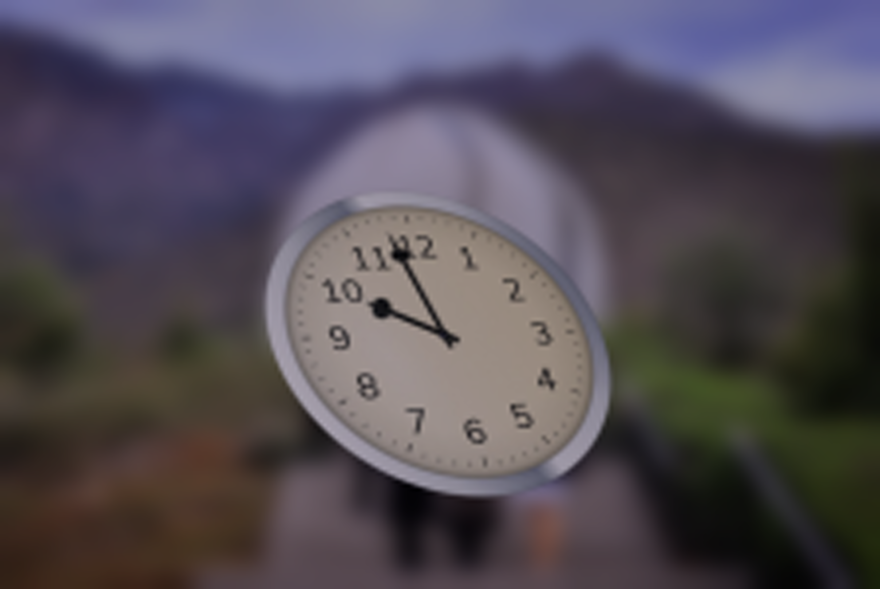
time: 9:58
